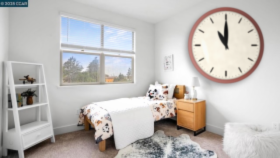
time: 11:00
